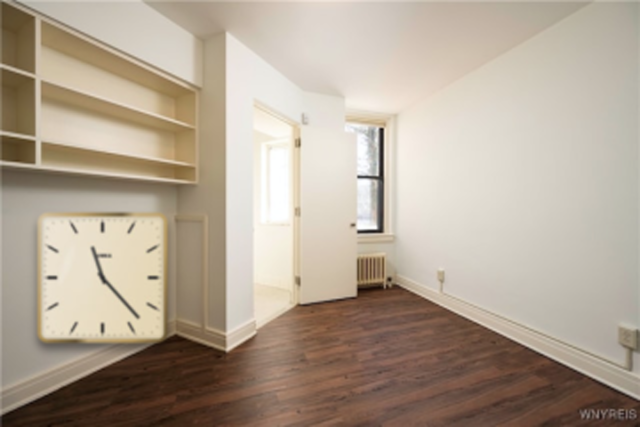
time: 11:23
